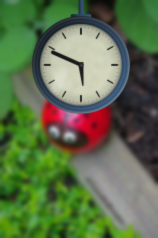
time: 5:49
